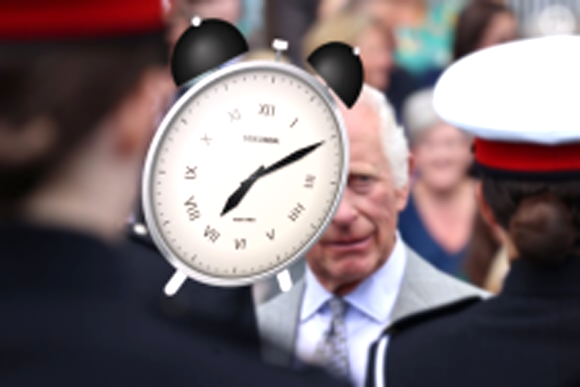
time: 7:10
